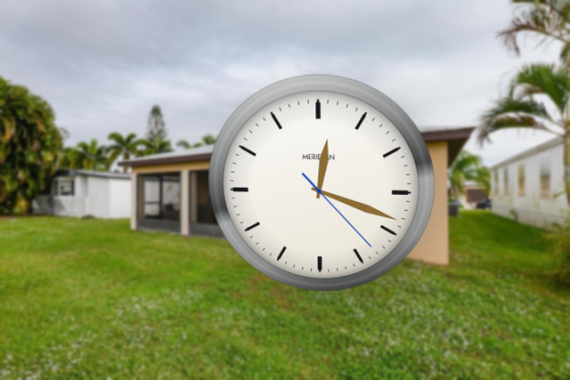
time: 12:18:23
